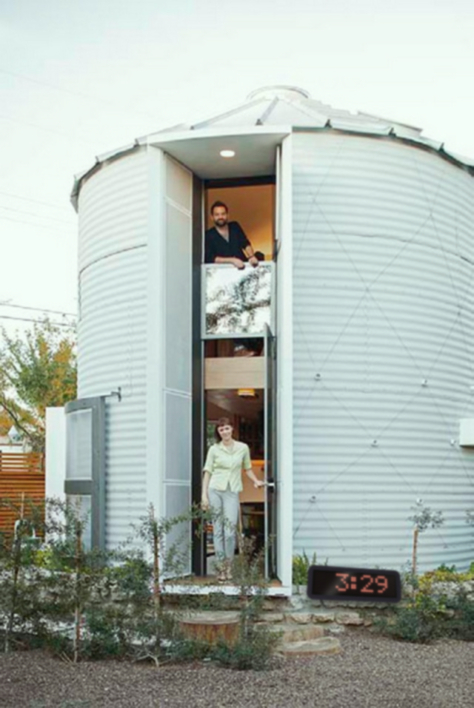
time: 3:29
